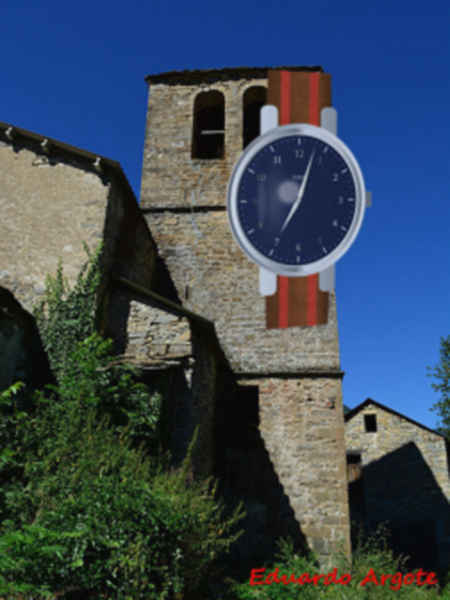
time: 7:03
